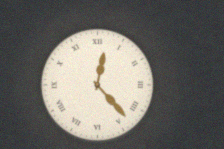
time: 12:23
